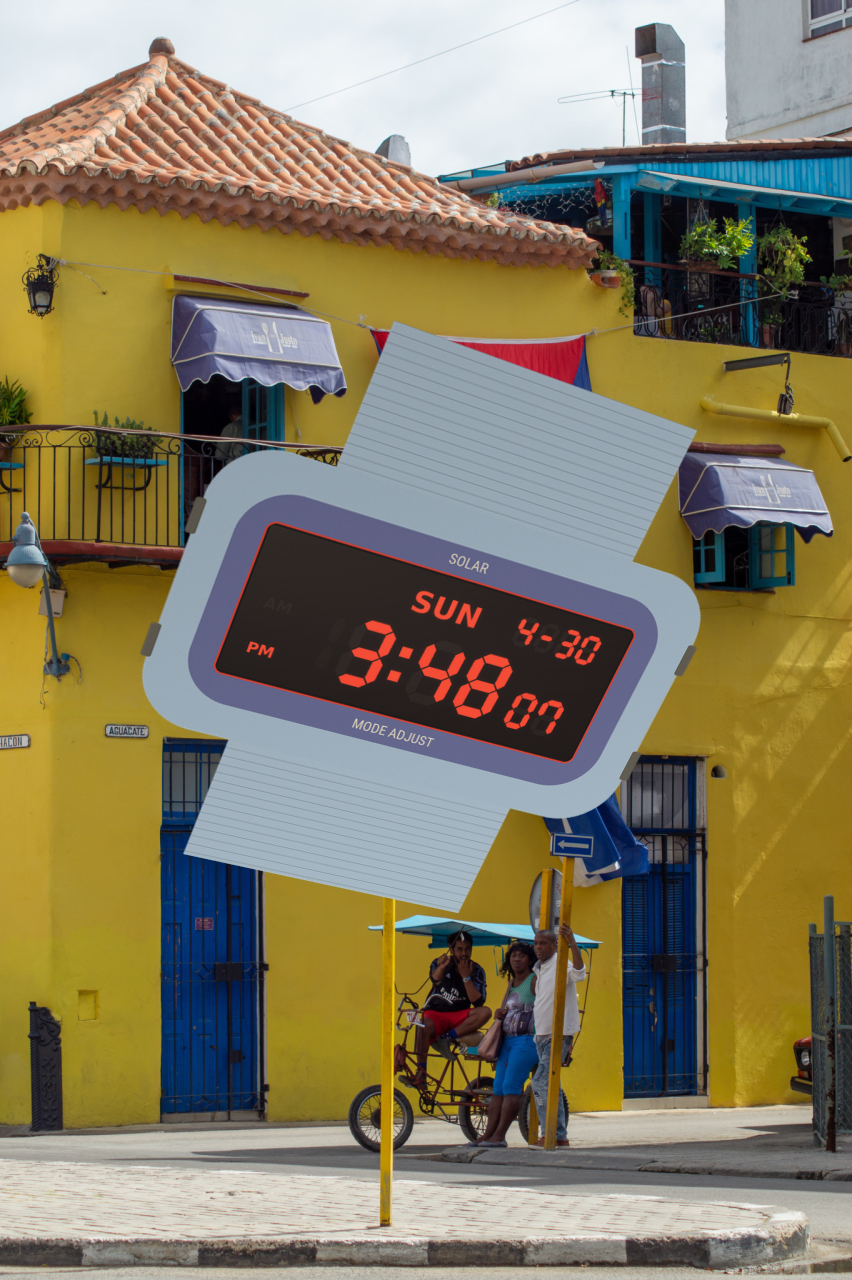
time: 3:48:07
